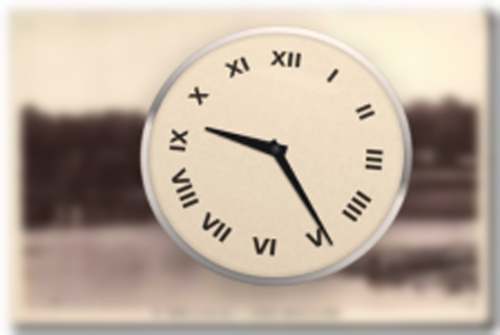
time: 9:24
